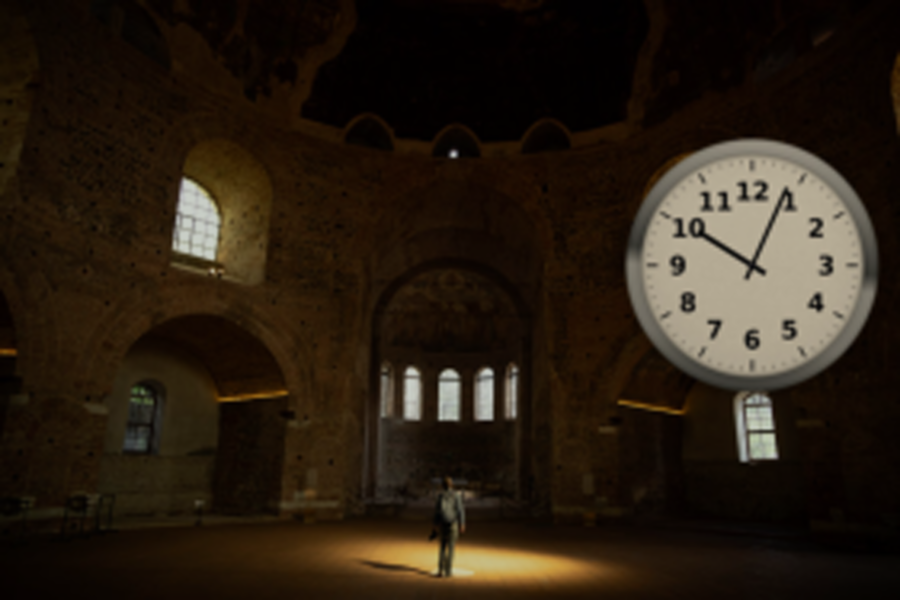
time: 10:04
